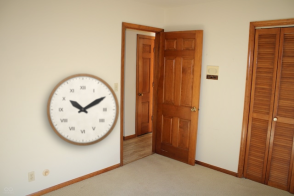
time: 10:10
